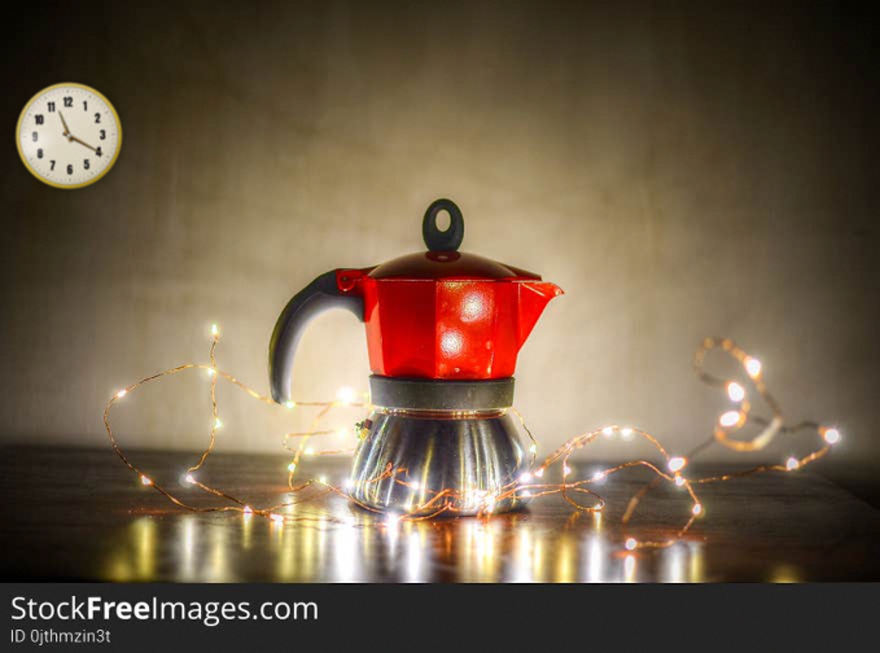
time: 11:20
